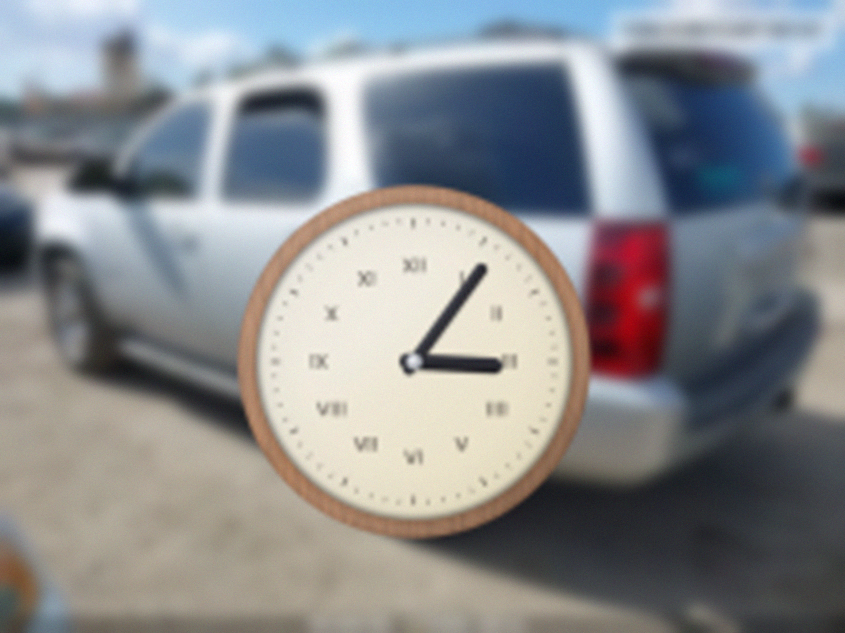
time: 3:06
